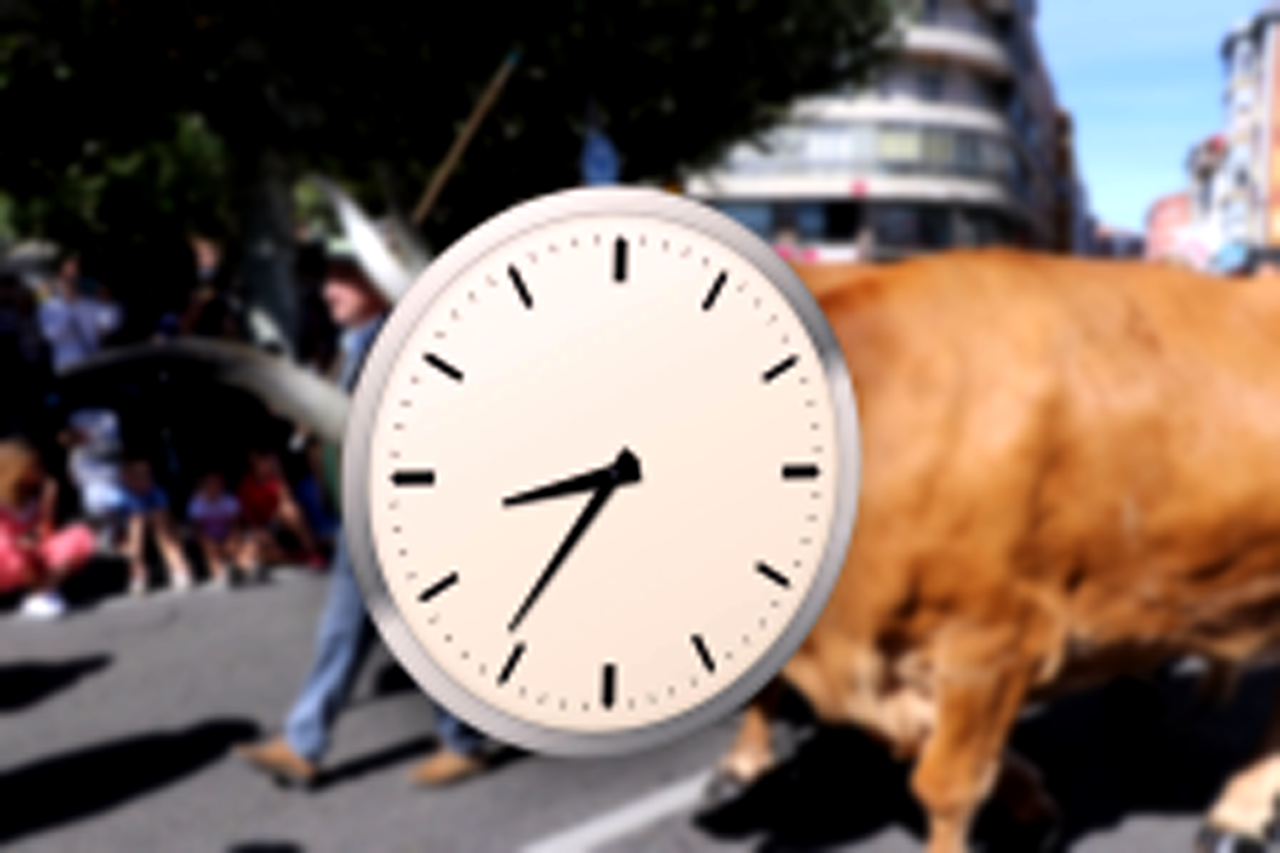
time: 8:36
